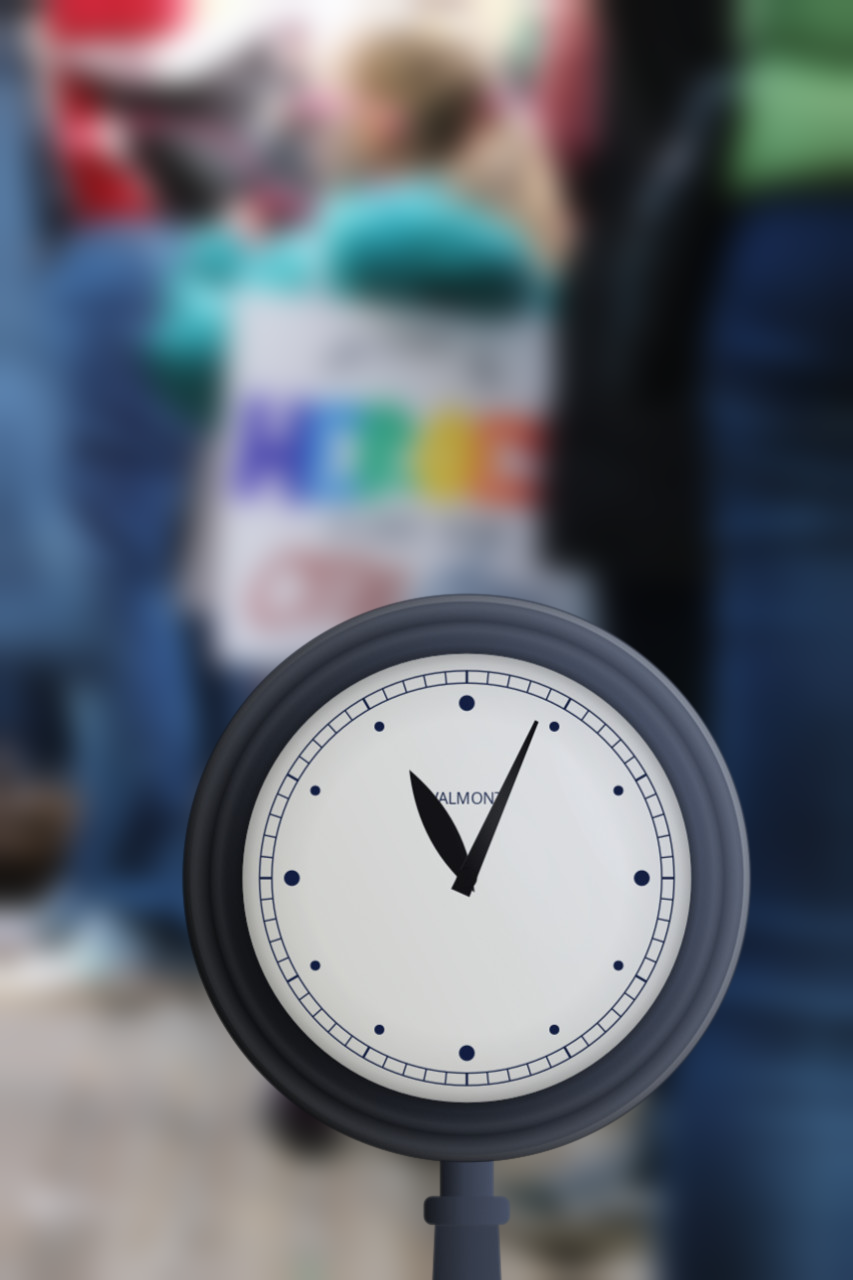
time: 11:04
